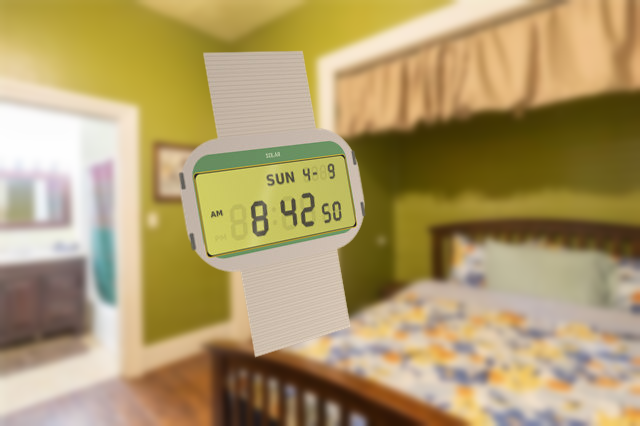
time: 8:42:50
